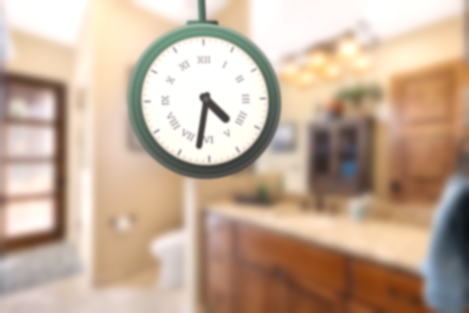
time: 4:32
